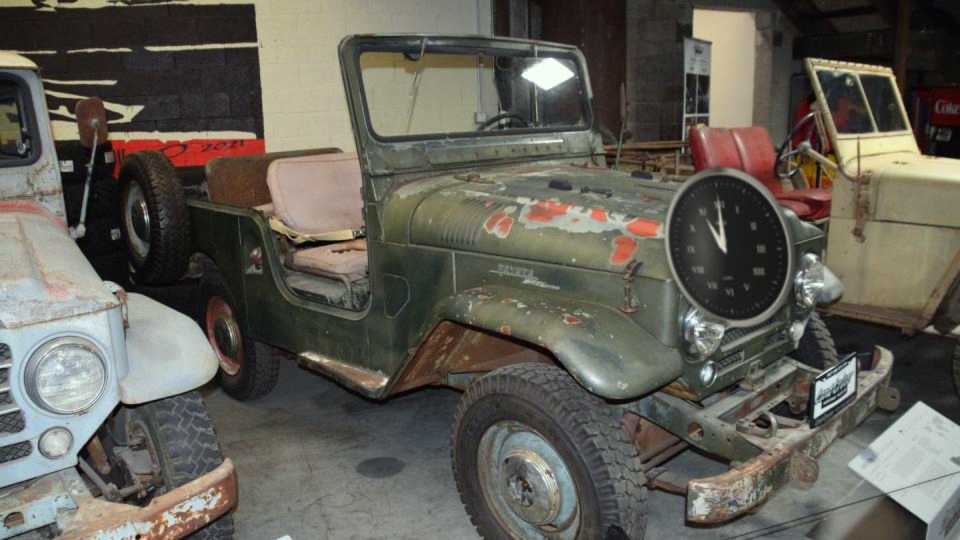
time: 11:00
